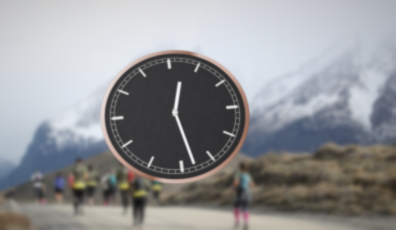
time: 12:28
